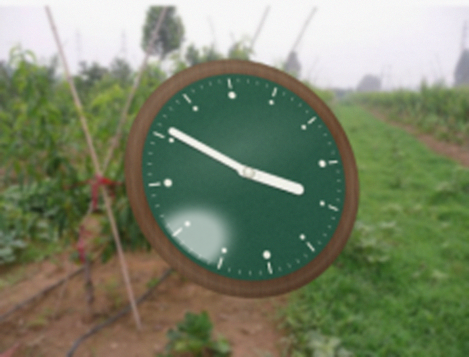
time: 3:51
